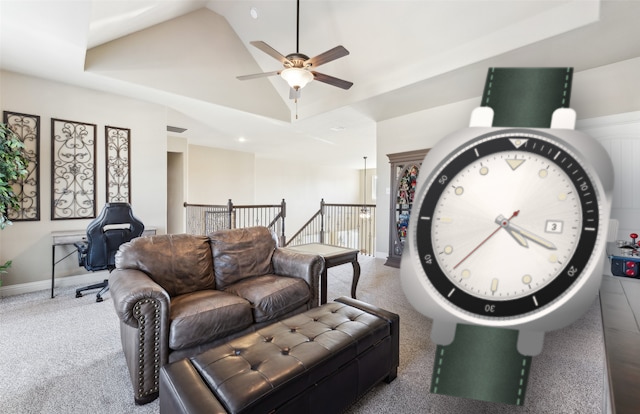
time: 4:18:37
